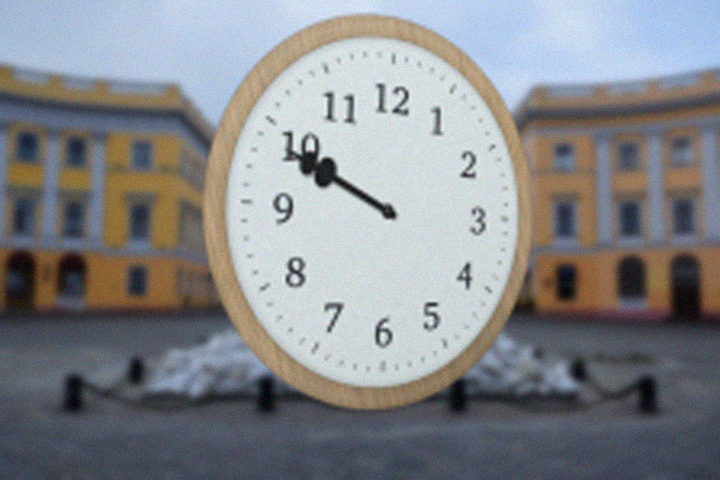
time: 9:49
